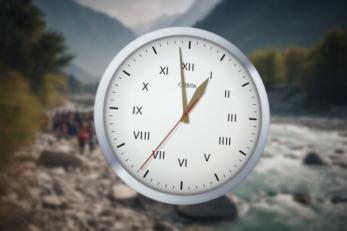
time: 12:58:36
